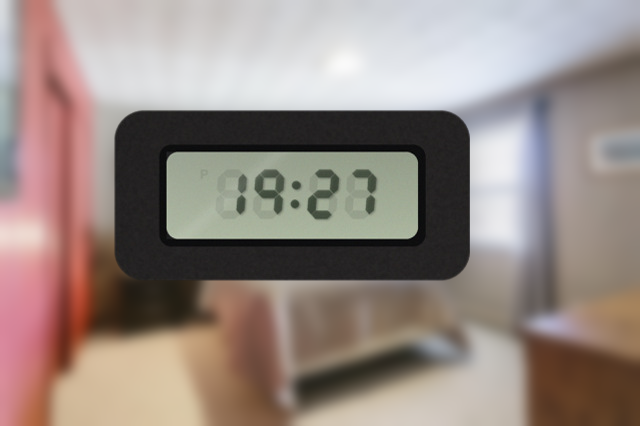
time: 19:27
